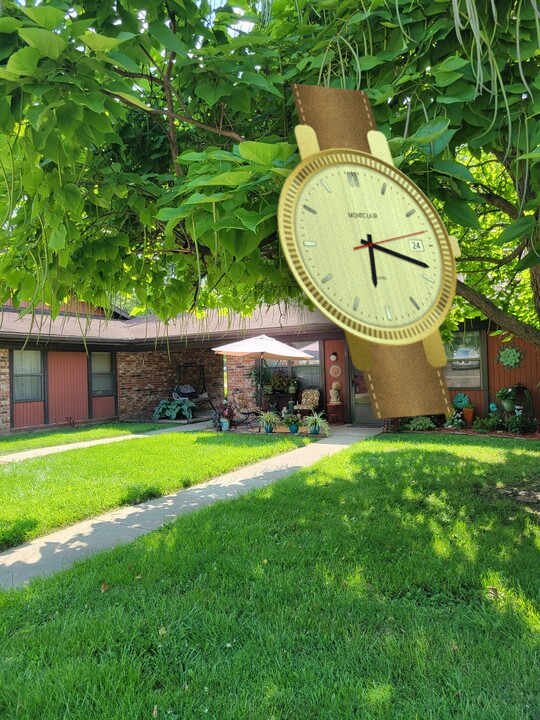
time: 6:18:13
